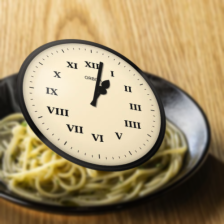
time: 1:02
